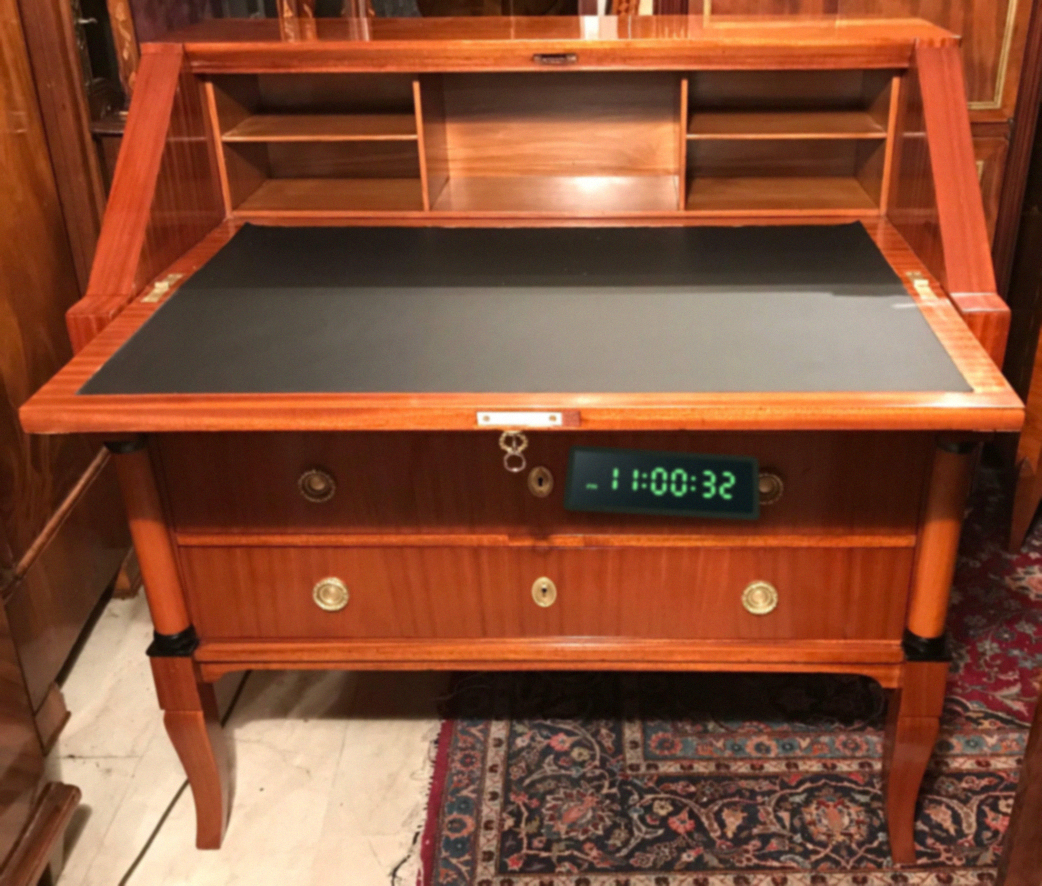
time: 11:00:32
